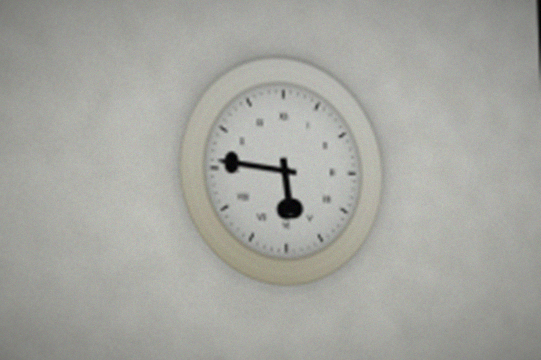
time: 5:46
